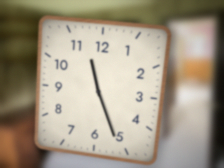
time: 11:26
